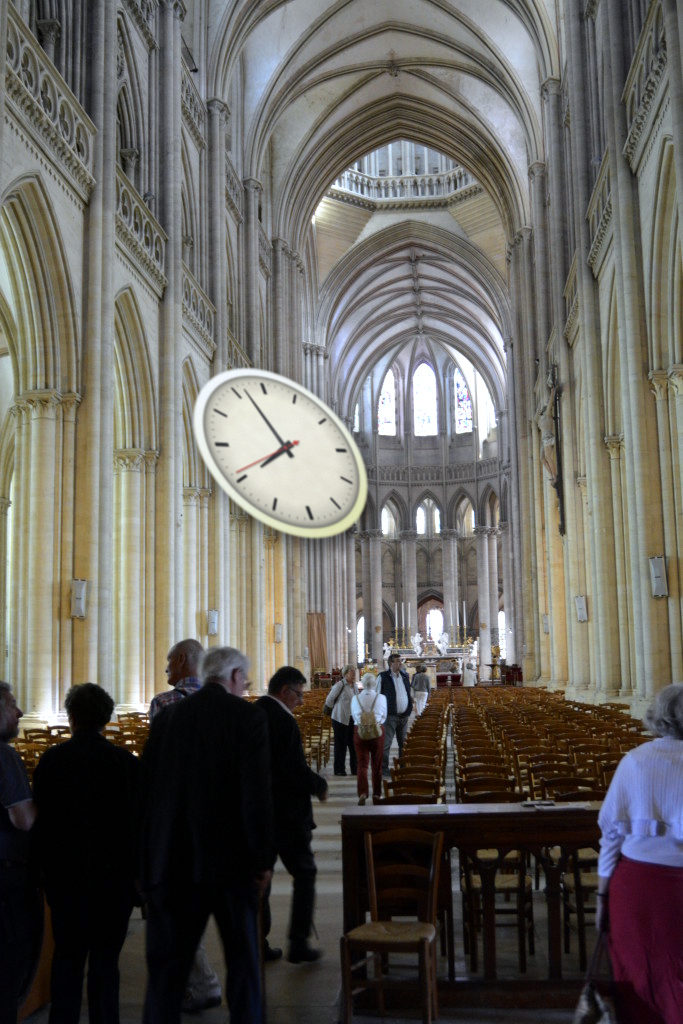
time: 7:56:41
